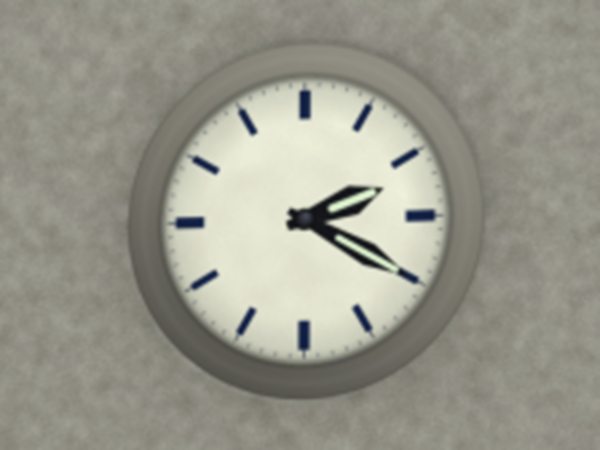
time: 2:20
